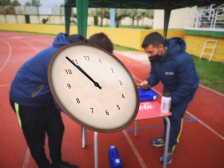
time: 10:54
